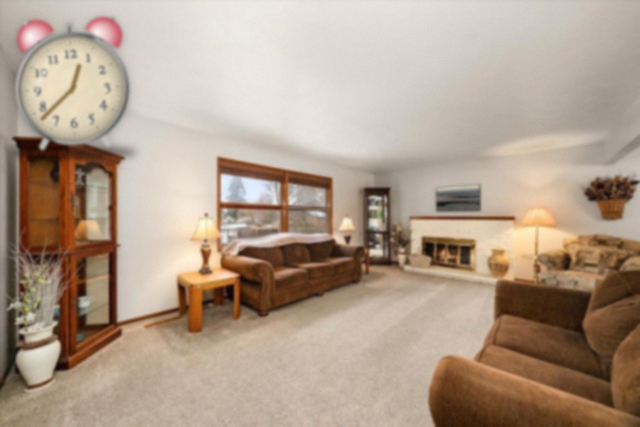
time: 12:38
